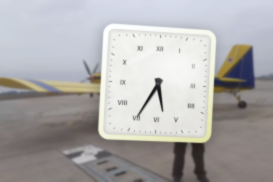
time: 5:35
